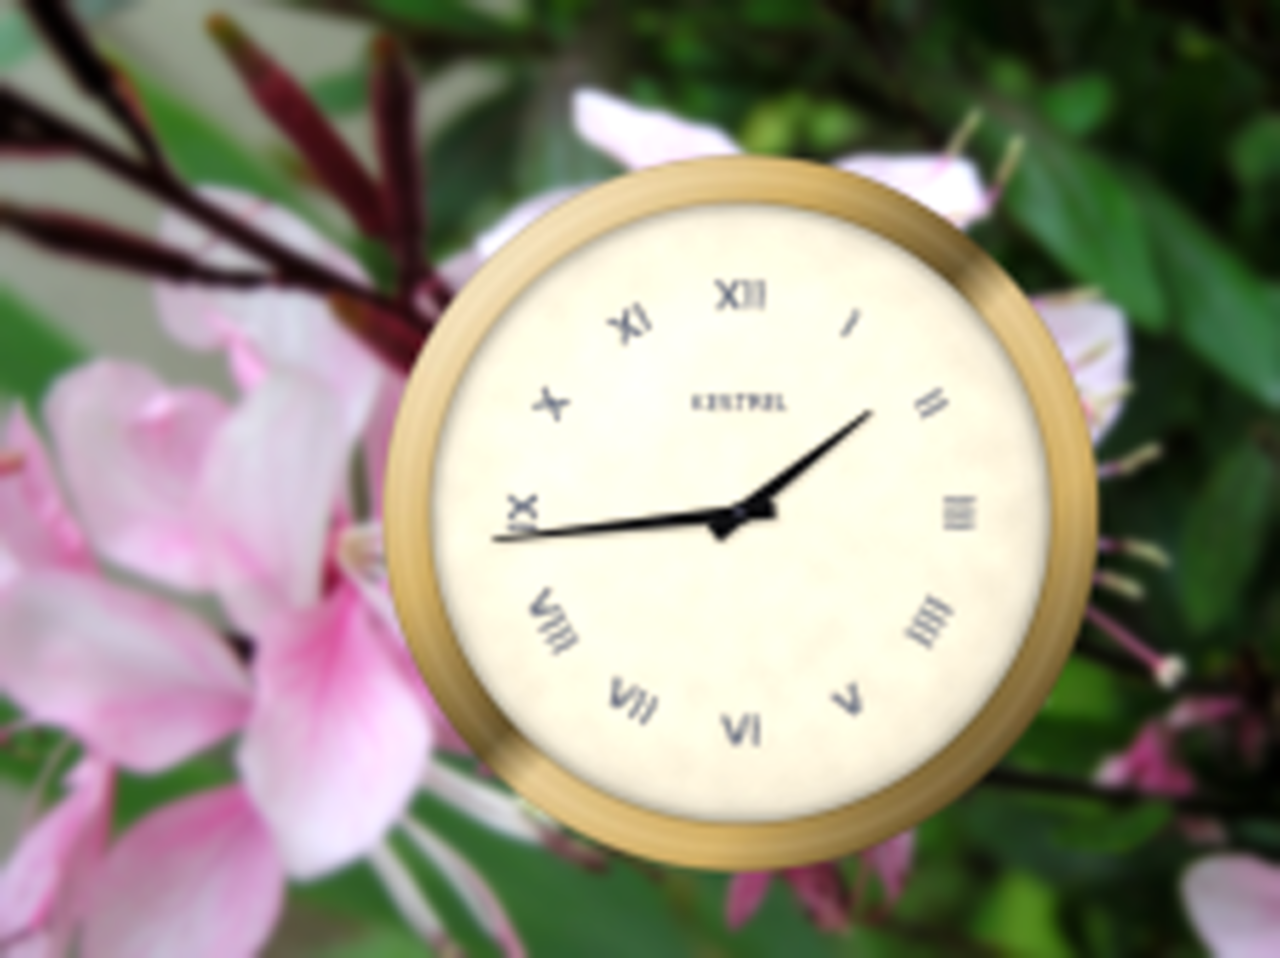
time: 1:44
